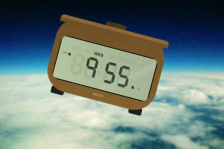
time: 9:55
